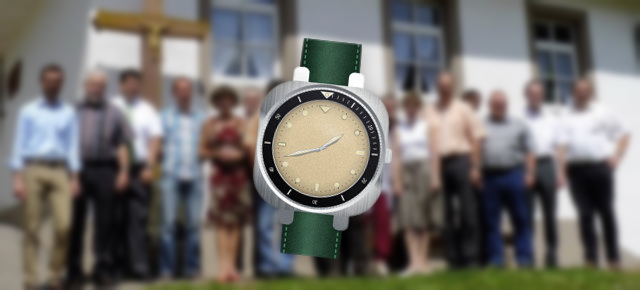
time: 1:42
